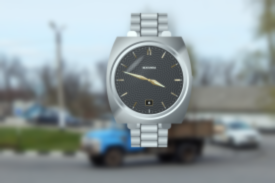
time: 3:48
